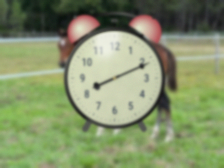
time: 8:11
